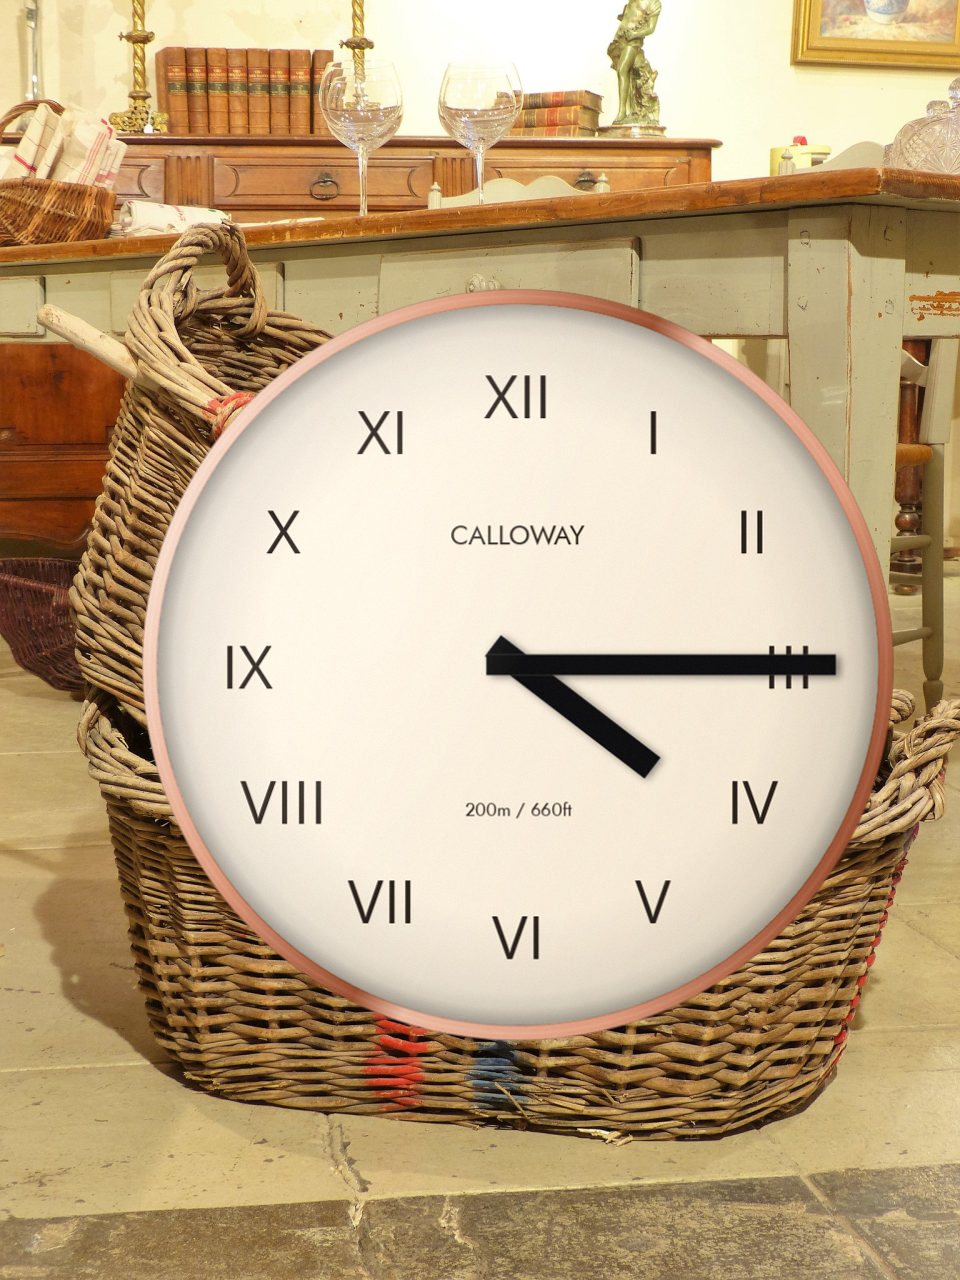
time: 4:15
